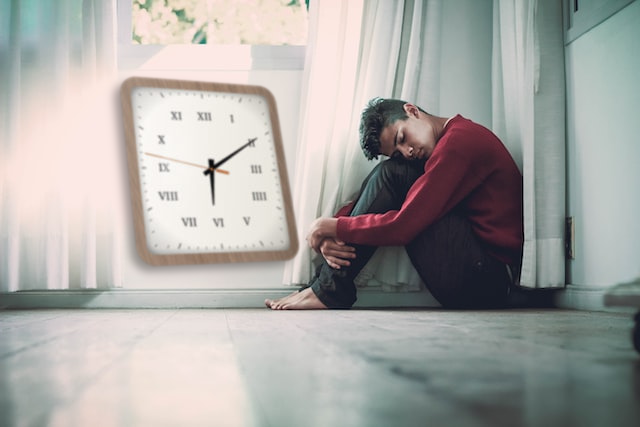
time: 6:09:47
